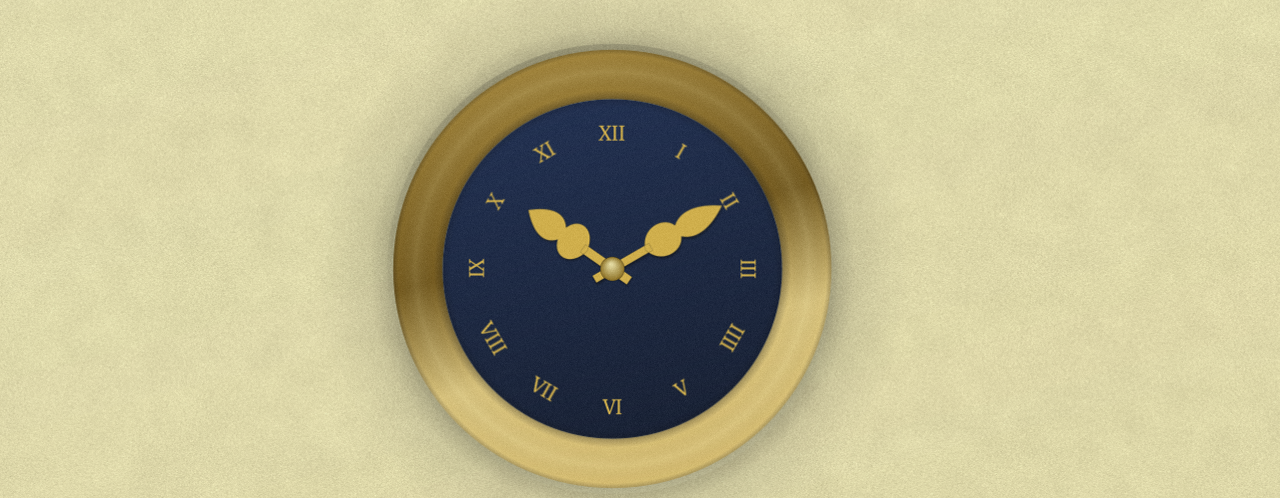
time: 10:10
